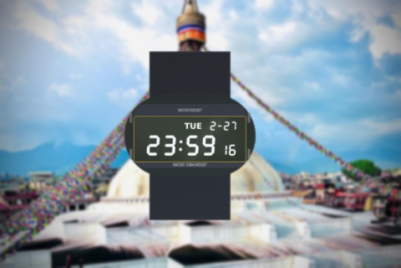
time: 23:59:16
